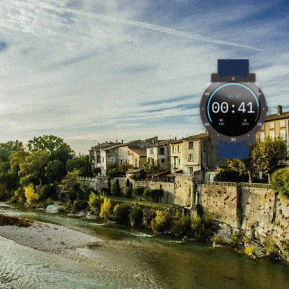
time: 0:41
